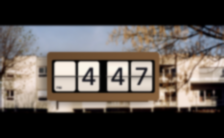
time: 4:47
